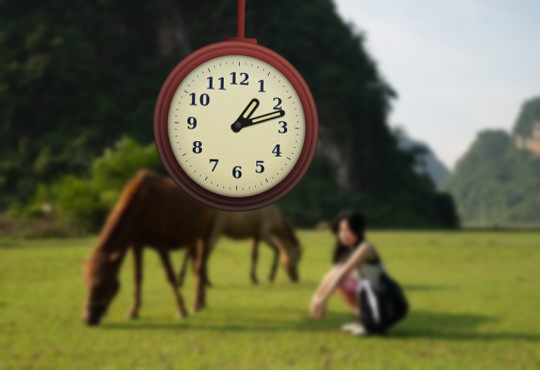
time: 1:12
